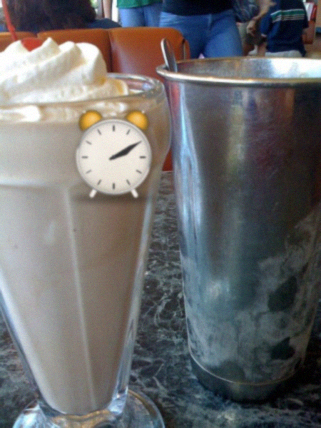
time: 2:10
